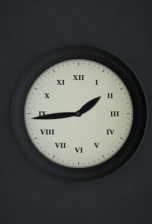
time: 1:44
